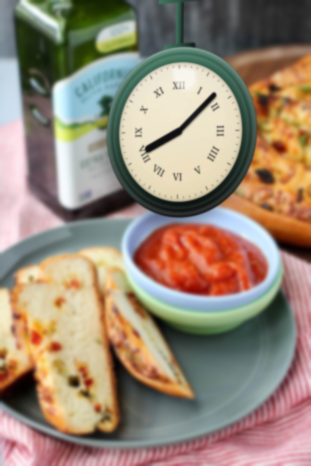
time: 8:08
